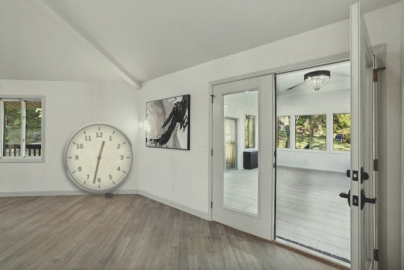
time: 12:32
